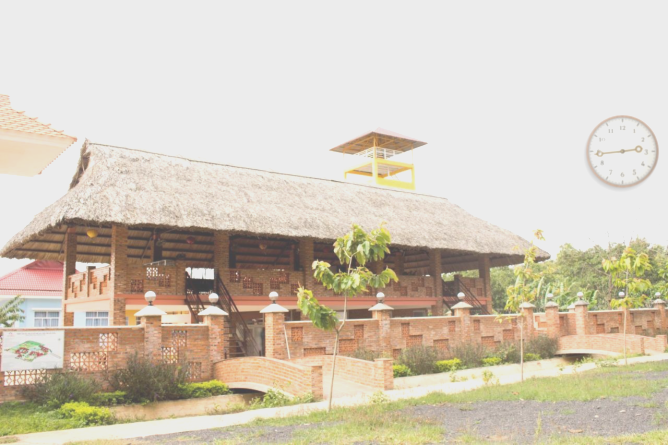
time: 2:44
